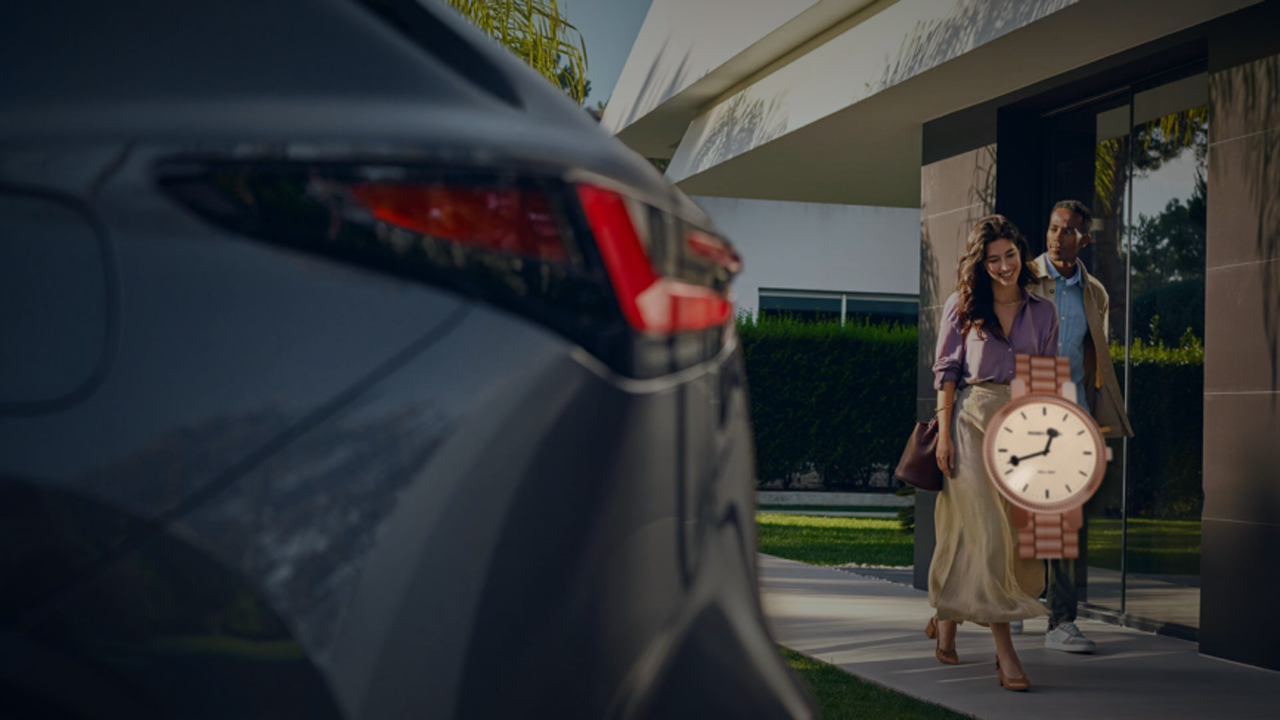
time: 12:42
